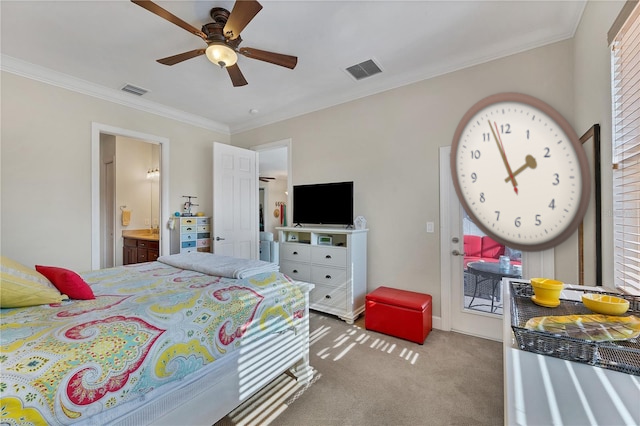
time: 1:56:58
